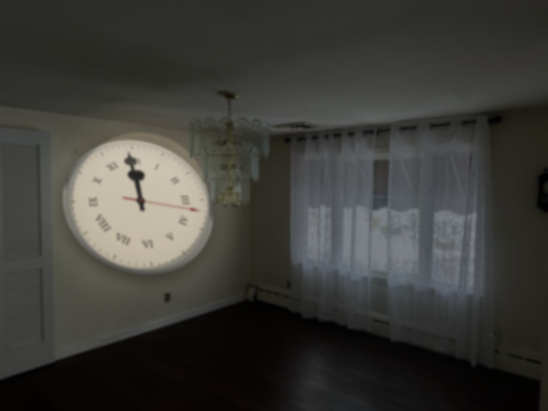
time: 11:59:17
